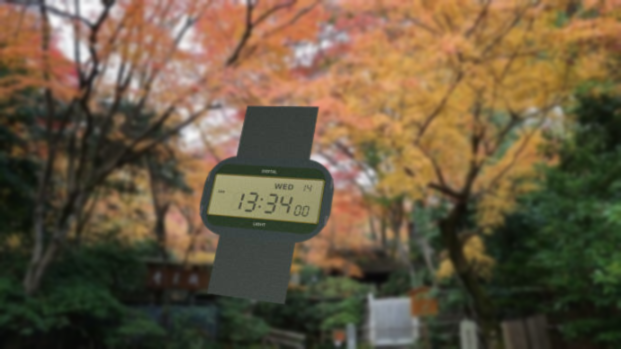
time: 13:34:00
